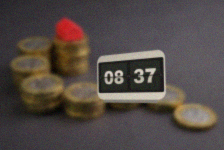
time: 8:37
